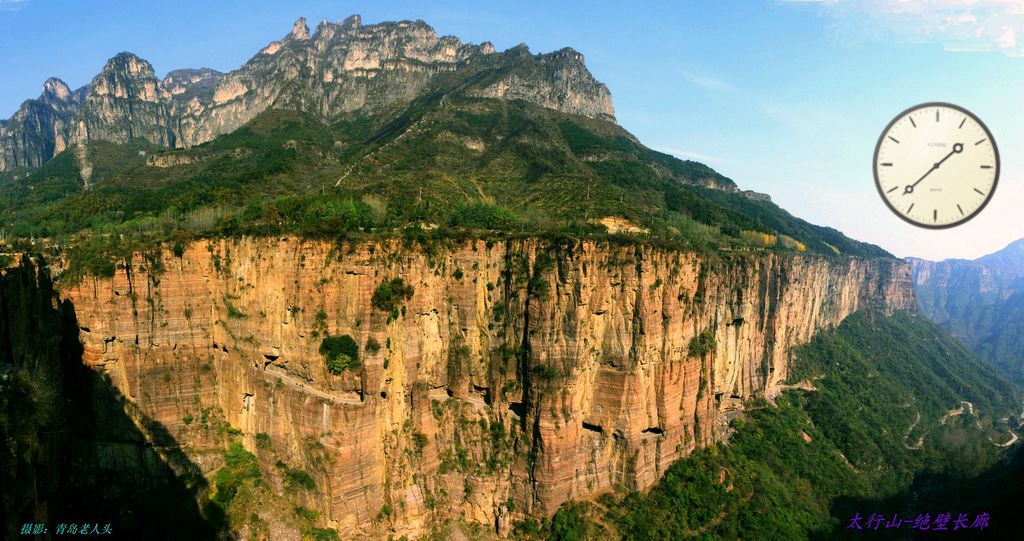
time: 1:38
